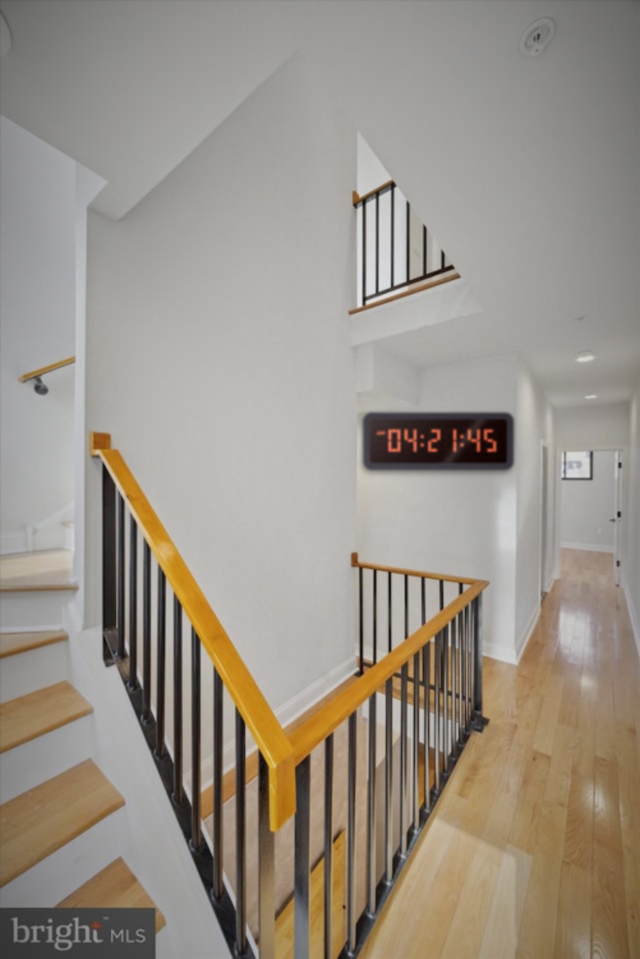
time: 4:21:45
